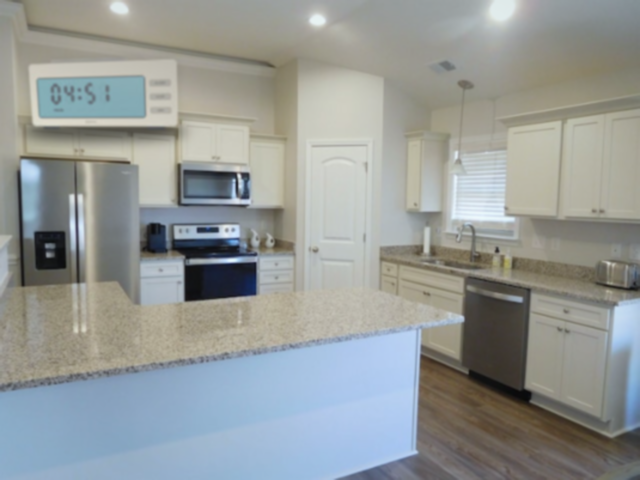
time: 4:51
